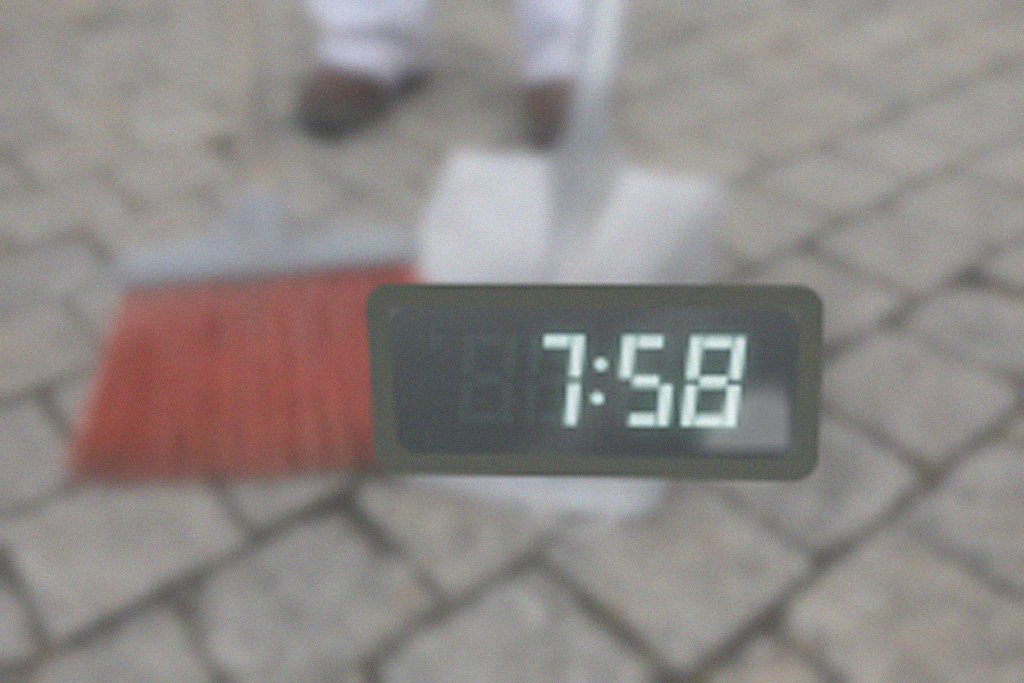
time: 7:58
